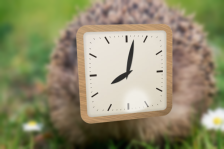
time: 8:02
